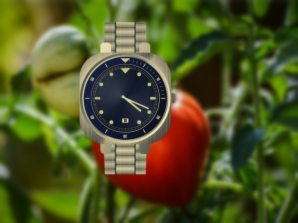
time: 4:19
